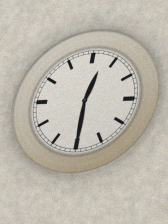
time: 12:30
